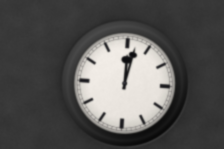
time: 12:02
